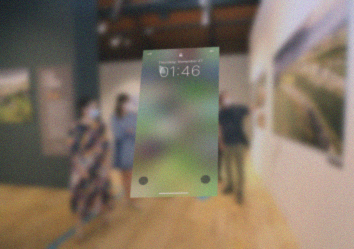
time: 1:46
